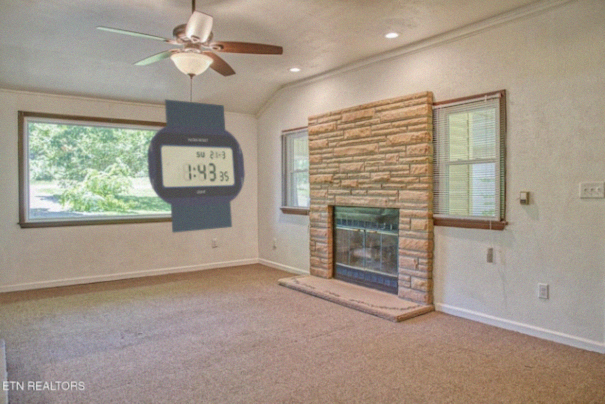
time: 1:43
